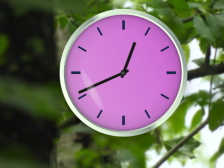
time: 12:41
